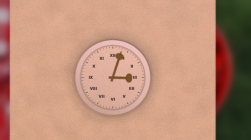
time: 3:03
